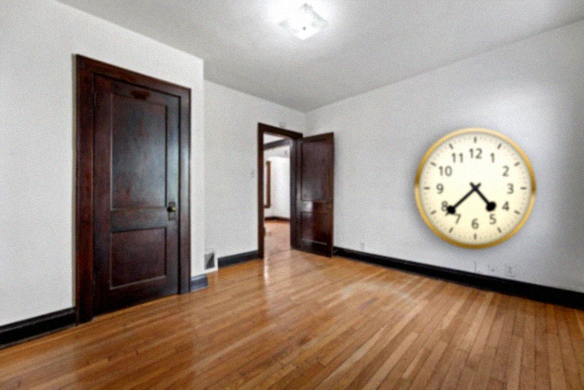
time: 4:38
